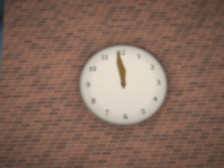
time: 11:59
